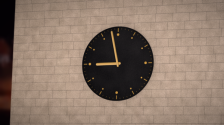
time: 8:58
